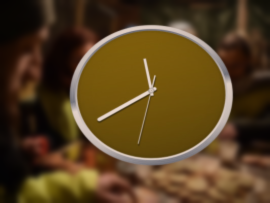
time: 11:39:32
